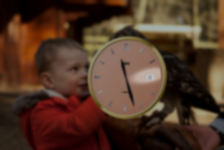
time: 11:27
